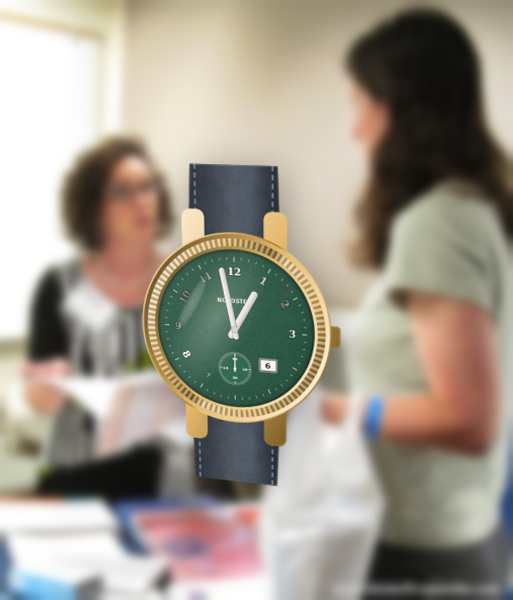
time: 12:58
